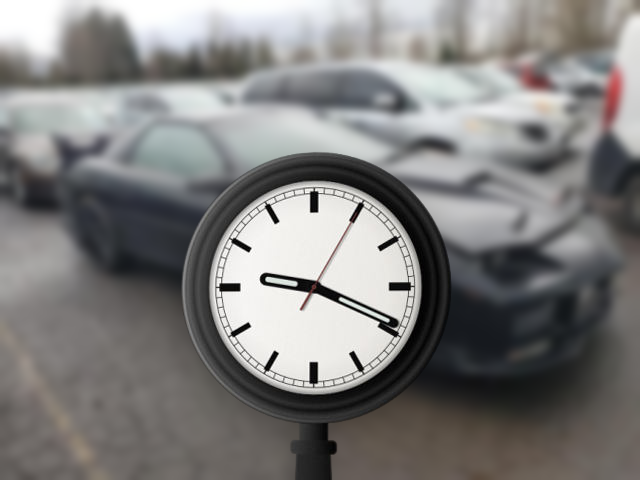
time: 9:19:05
